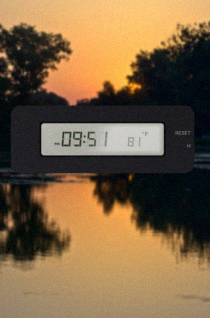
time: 9:51
